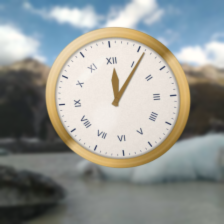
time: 12:06
